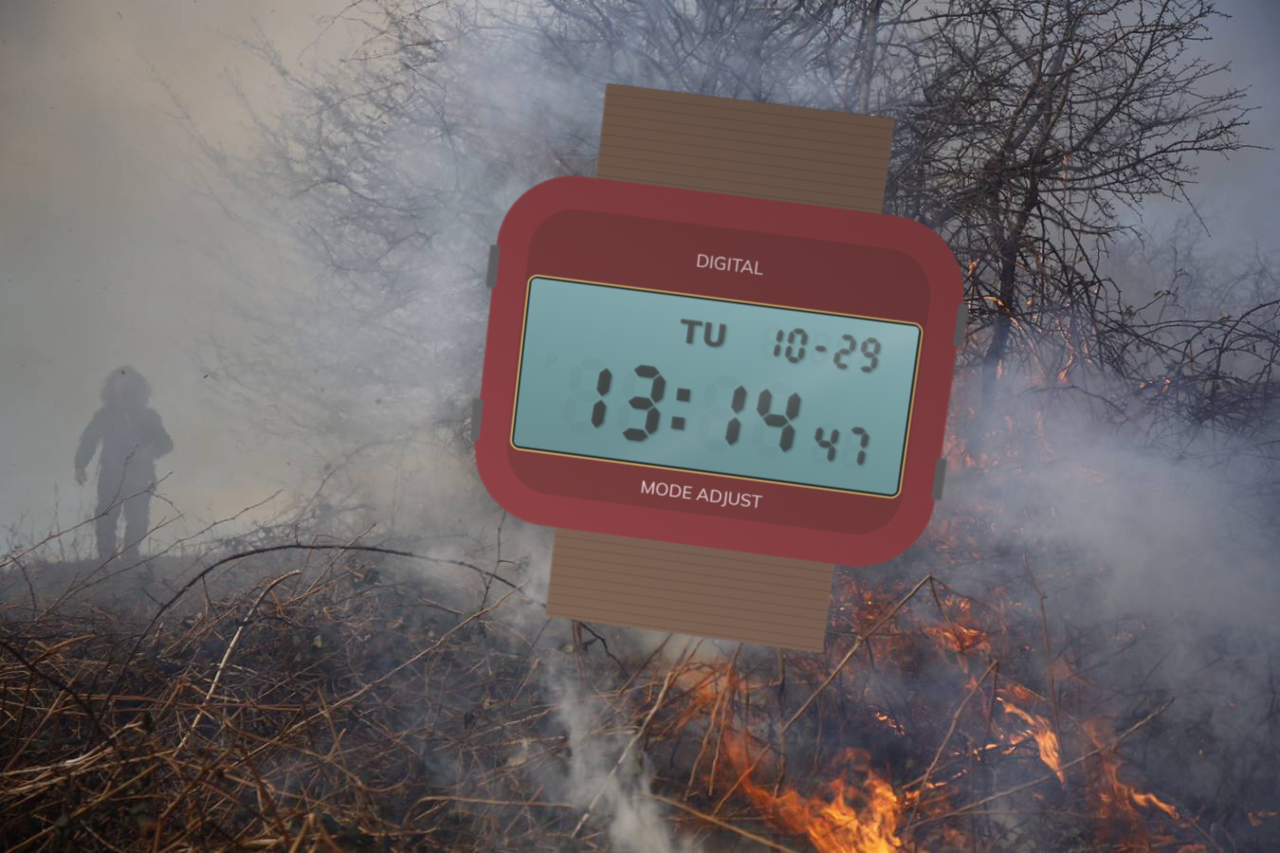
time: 13:14:47
